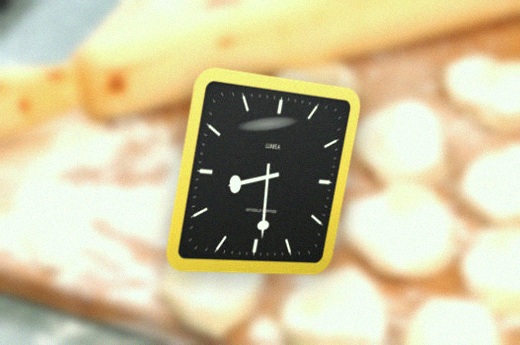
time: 8:29
